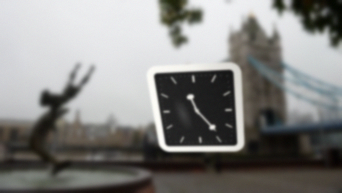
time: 11:24
